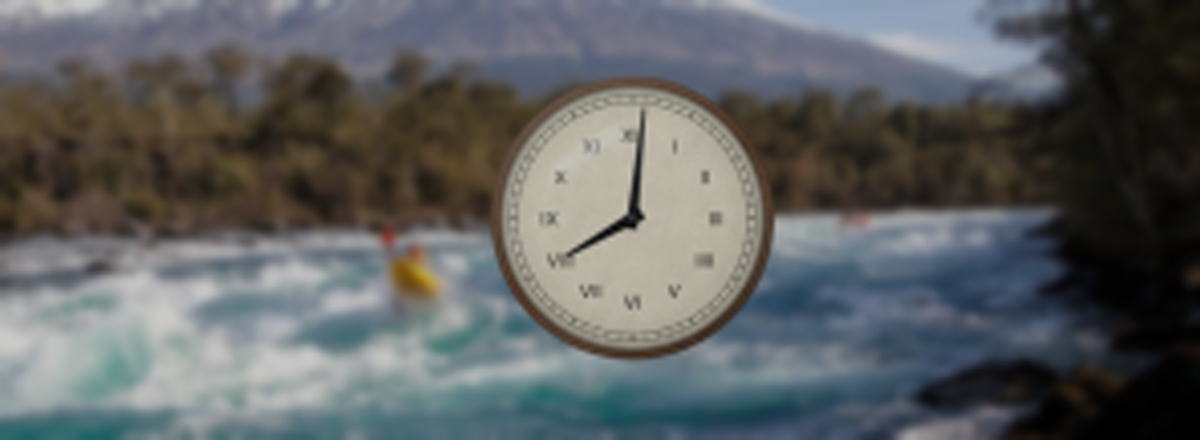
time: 8:01
